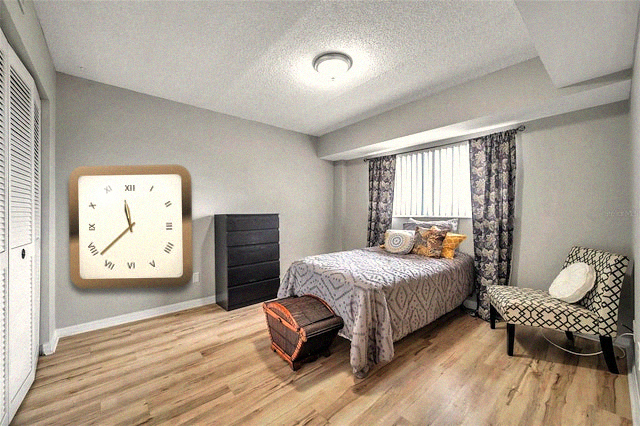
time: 11:38
